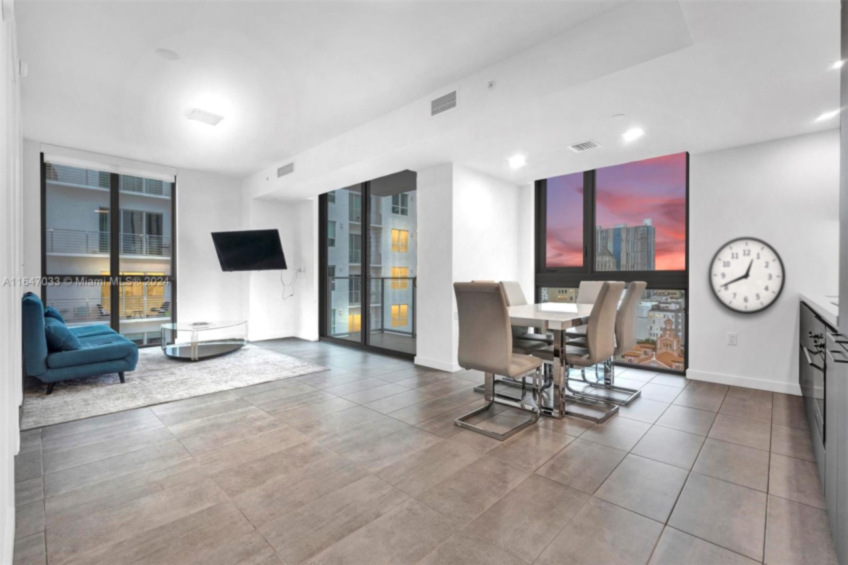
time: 12:41
